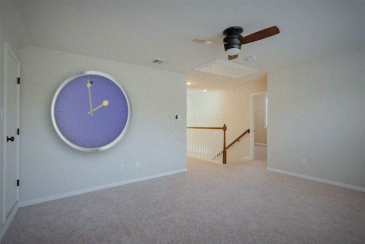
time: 1:59
